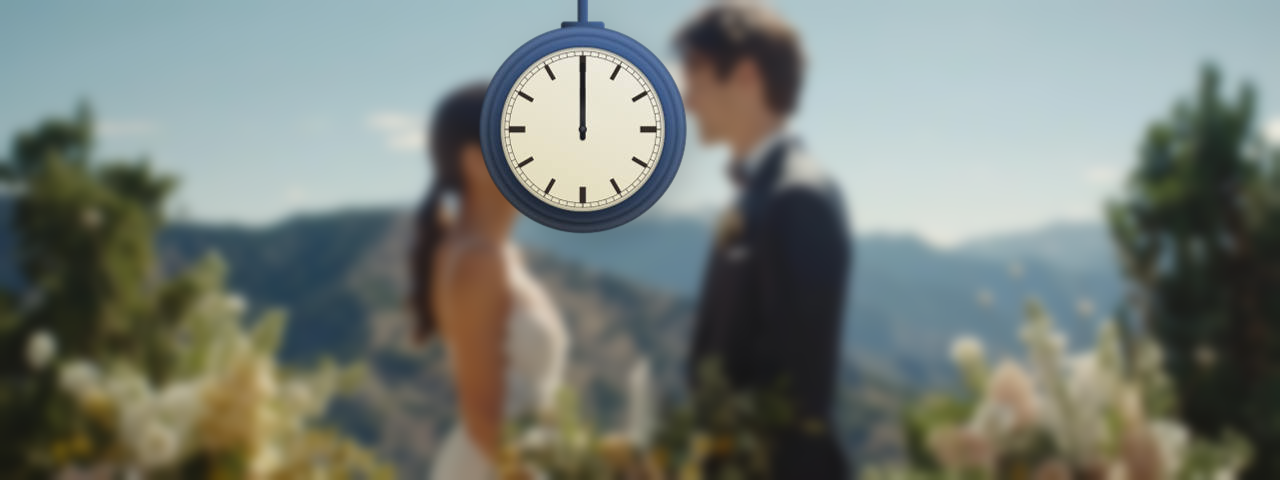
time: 12:00
